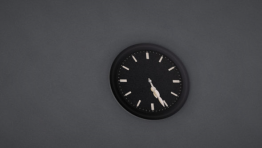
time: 5:26
